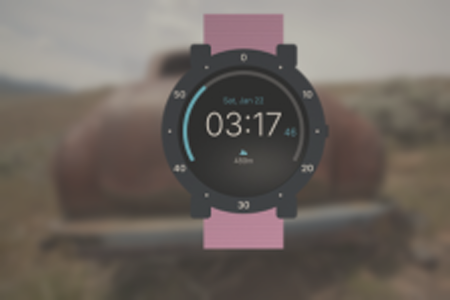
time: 3:17
